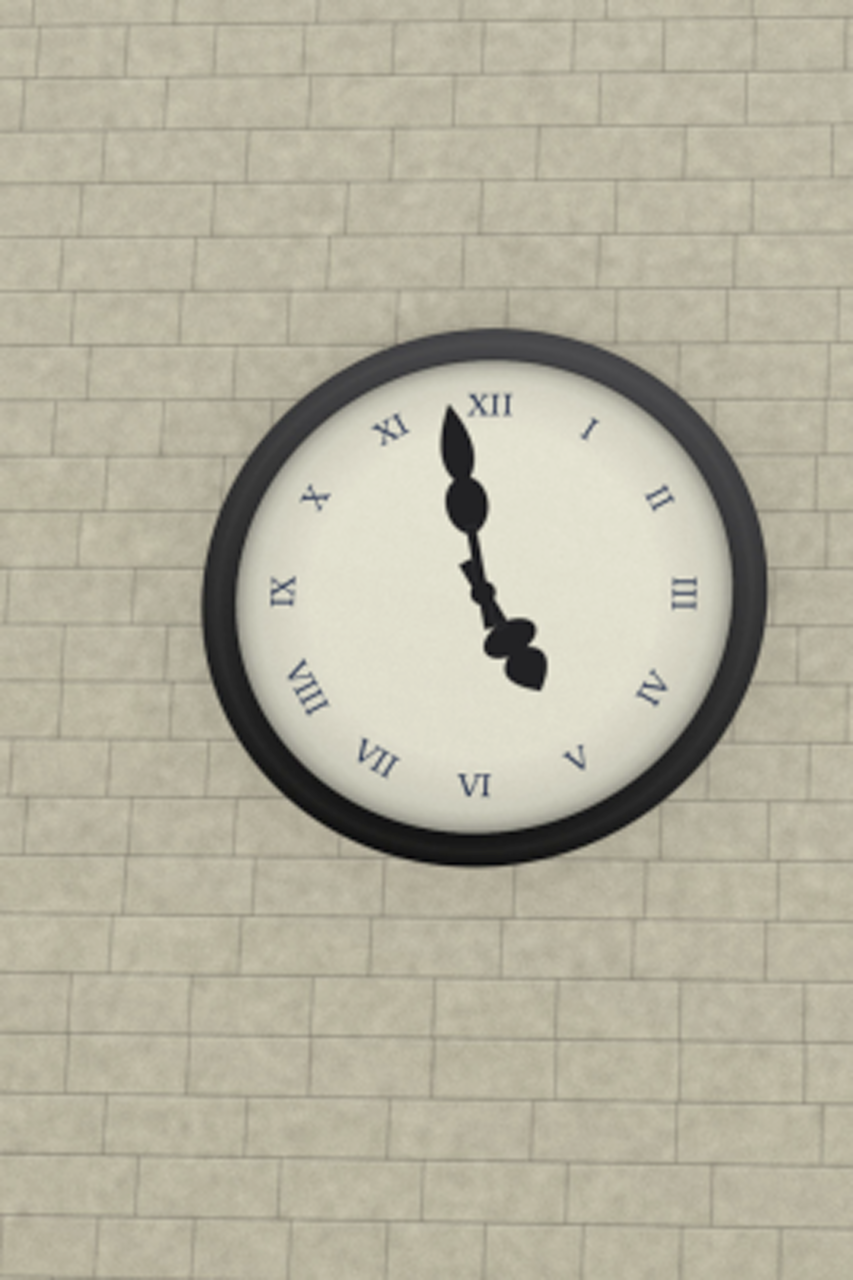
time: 4:58
